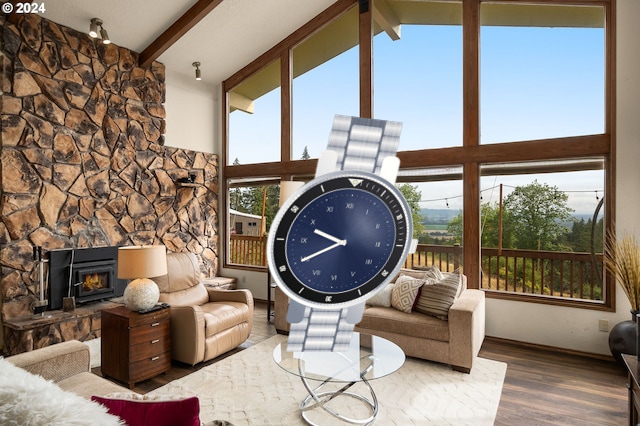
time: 9:40
